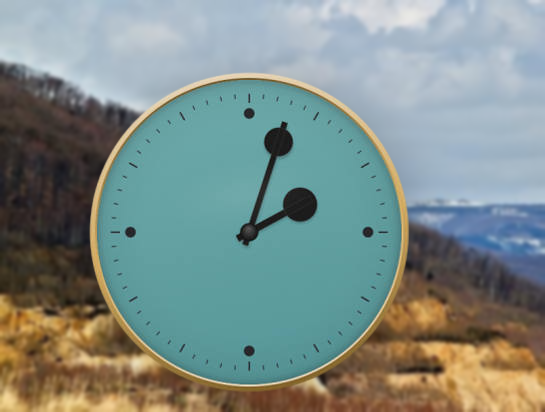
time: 2:03
